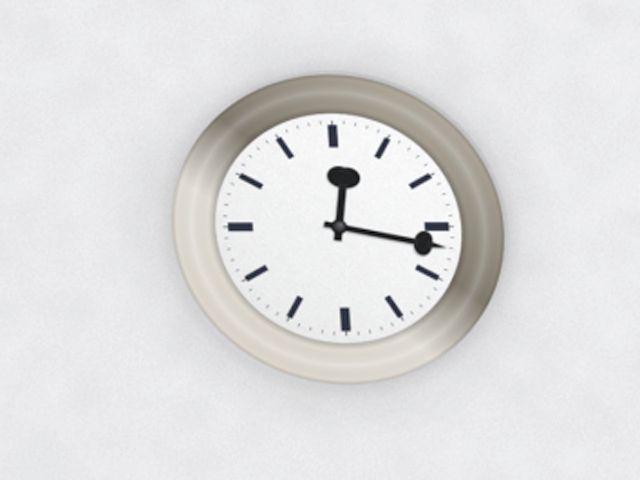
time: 12:17
